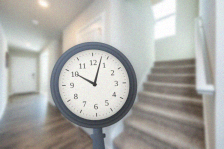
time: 10:03
